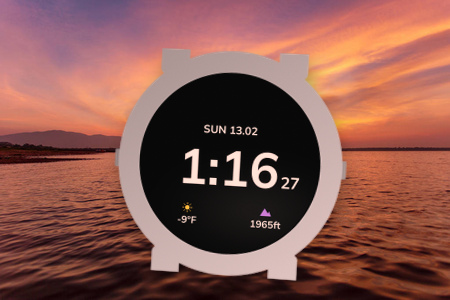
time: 1:16:27
